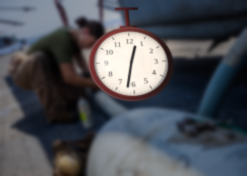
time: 12:32
